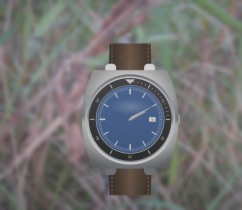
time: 2:10
